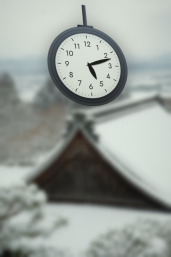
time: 5:12
